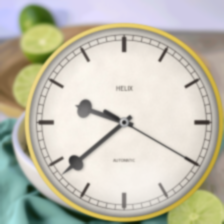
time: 9:38:20
